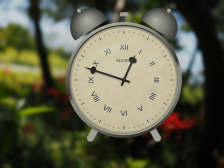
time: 12:48
